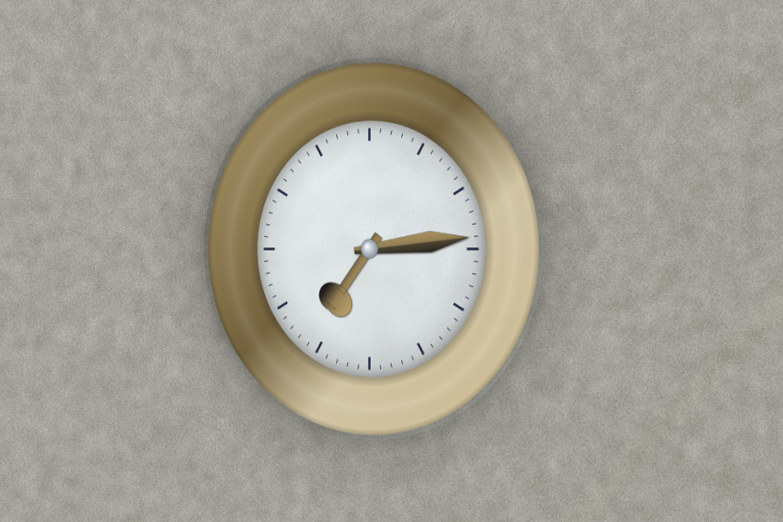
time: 7:14
